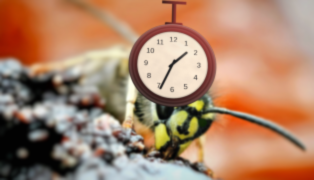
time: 1:34
